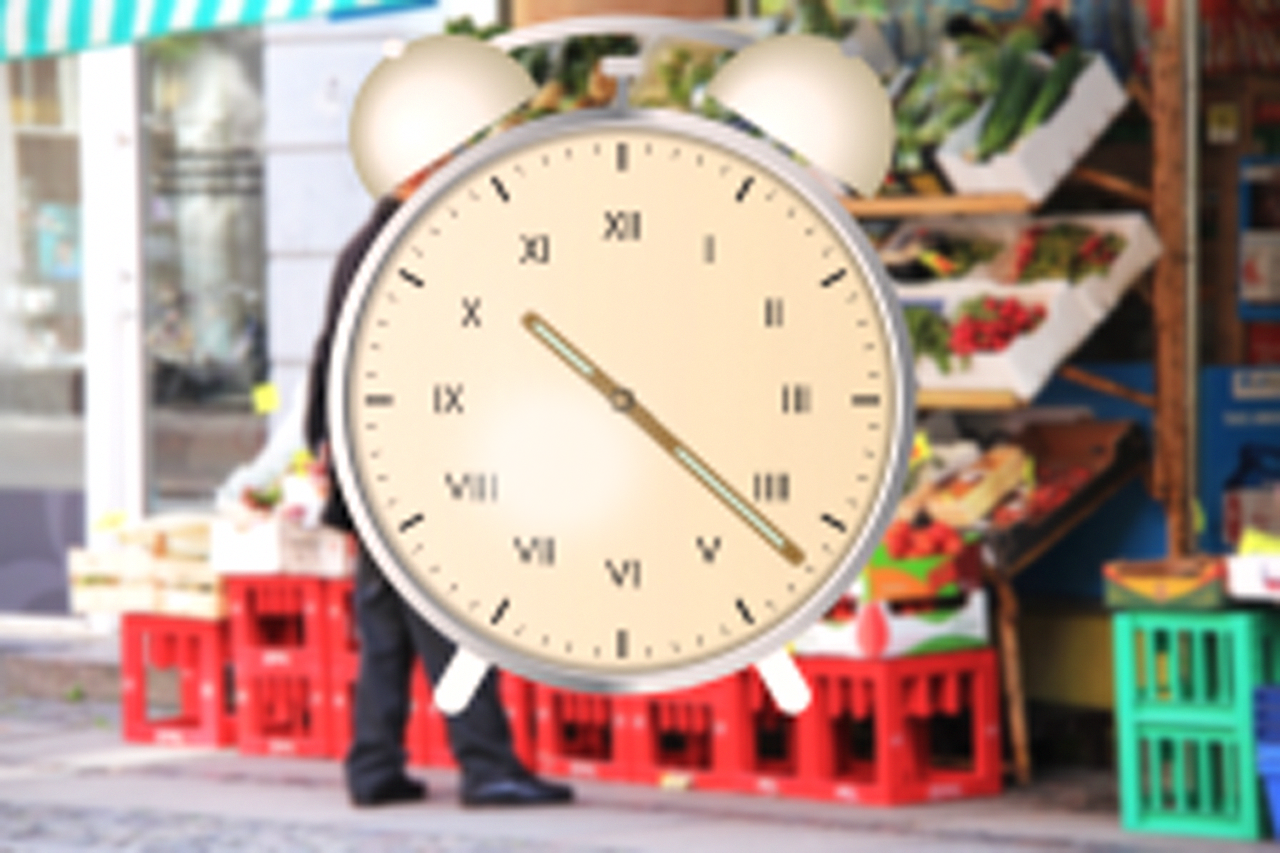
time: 10:22
